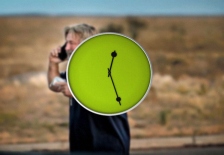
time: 12:27
